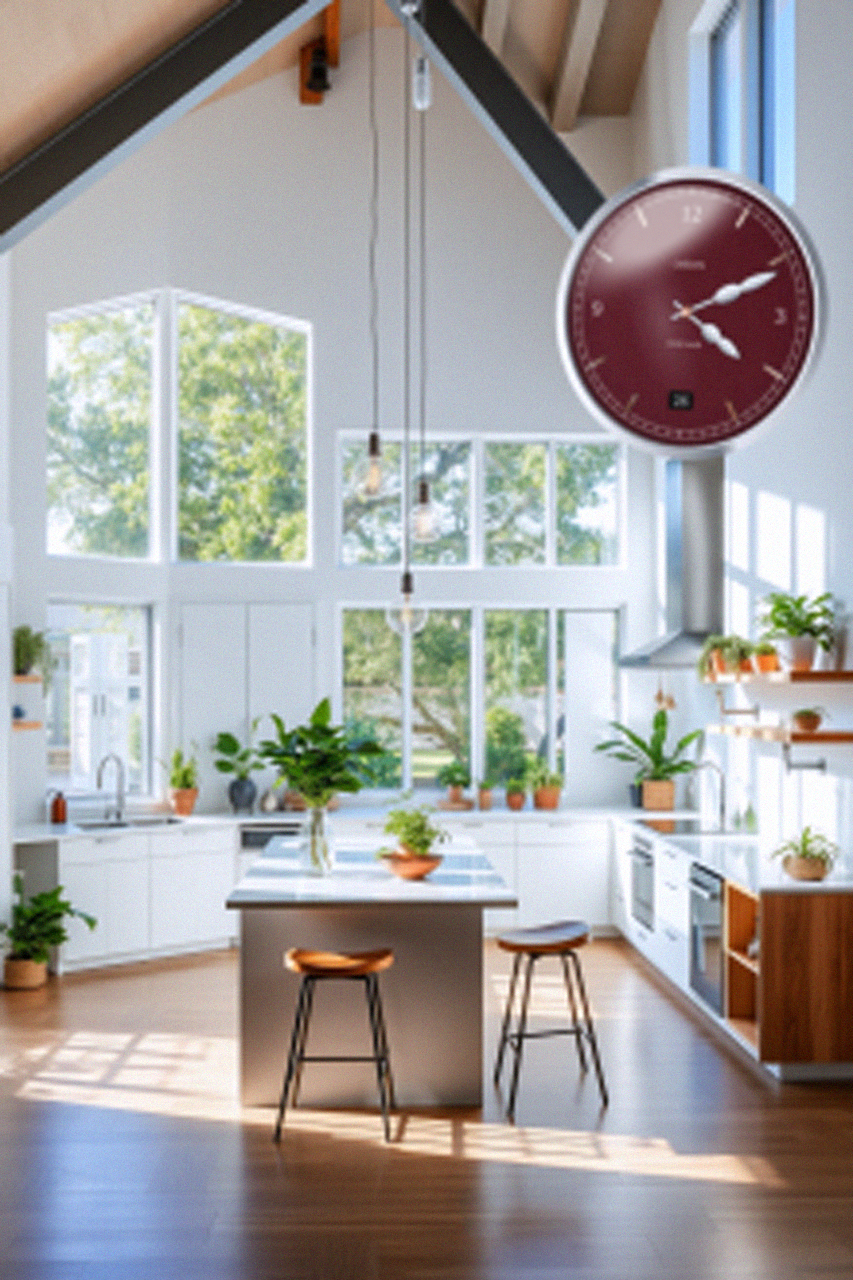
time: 4:11
